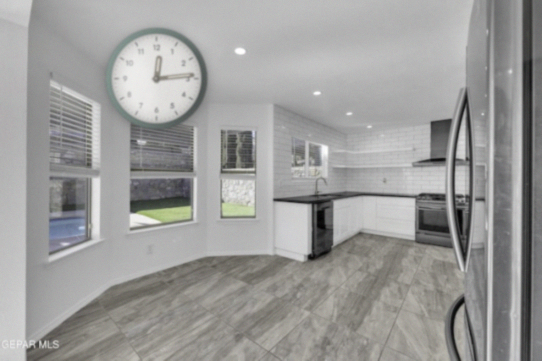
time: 12:14
